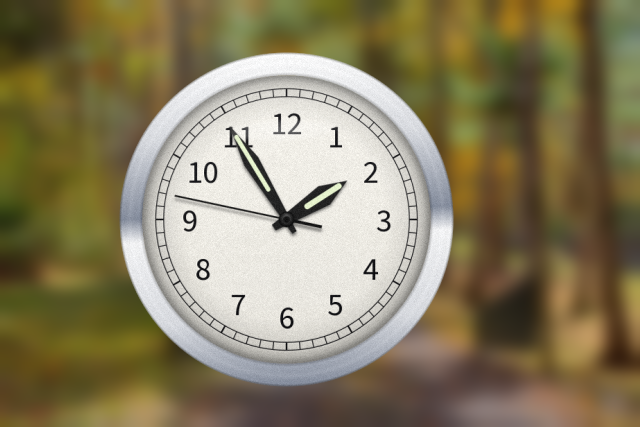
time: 1:54:47
